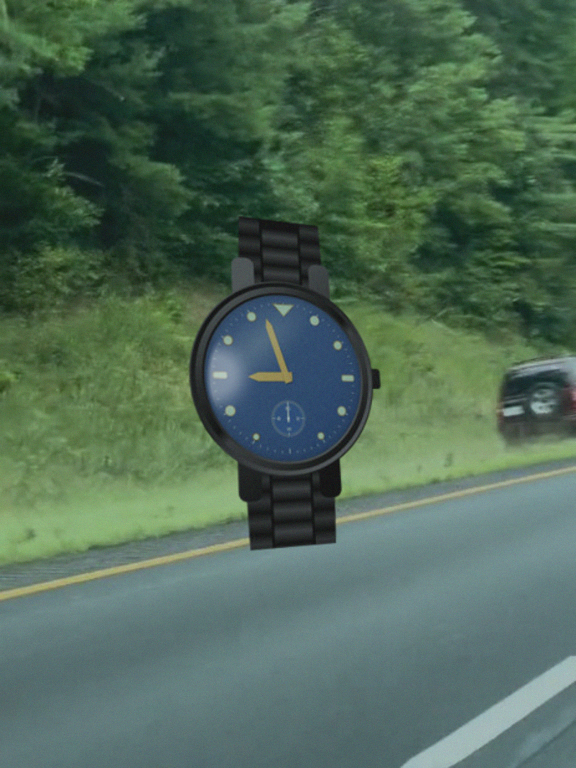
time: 8:57
